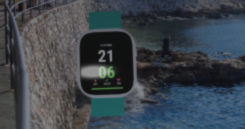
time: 21:06
